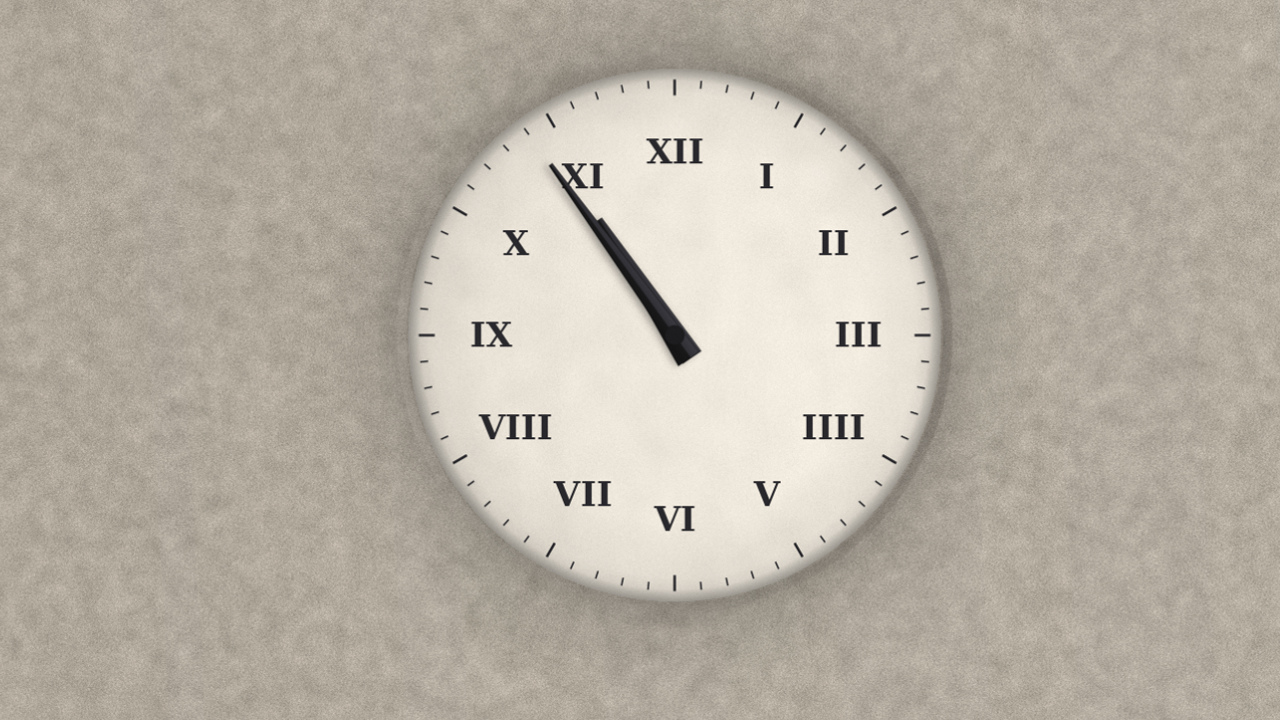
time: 10:54
